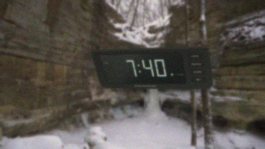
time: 7:40
